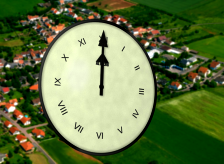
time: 12:00
